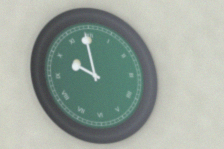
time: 9:59
